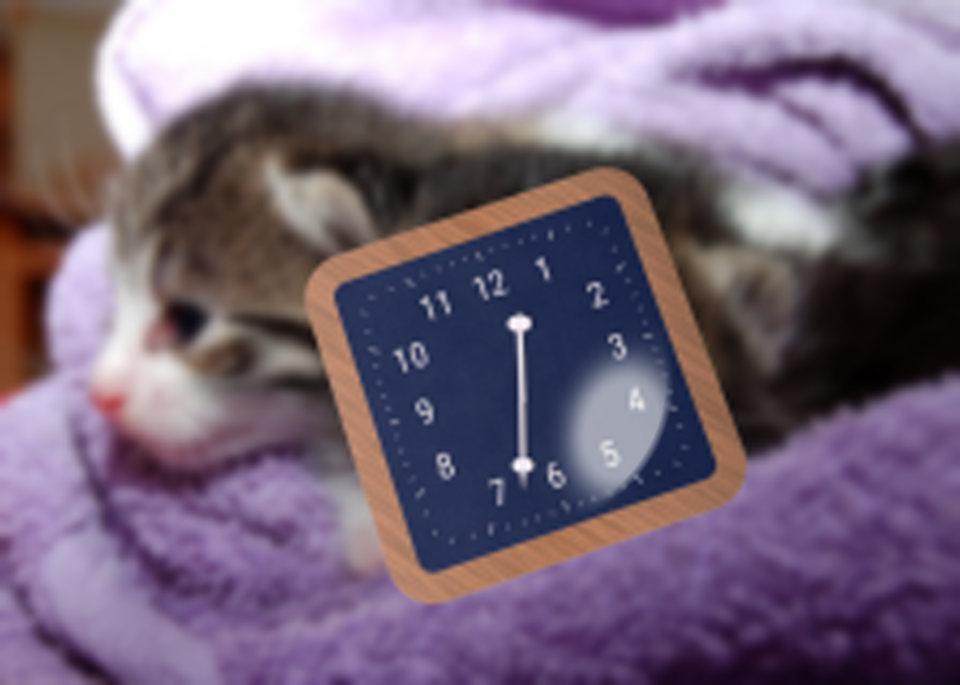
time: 12:33
